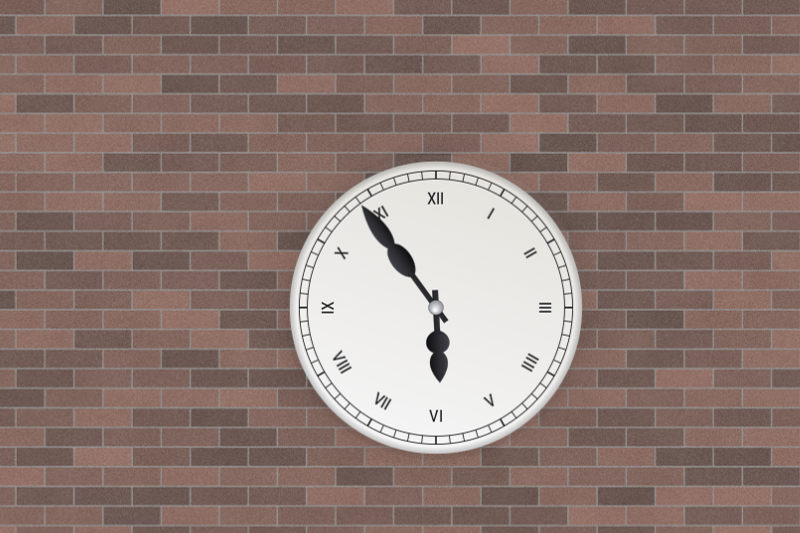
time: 5:54
